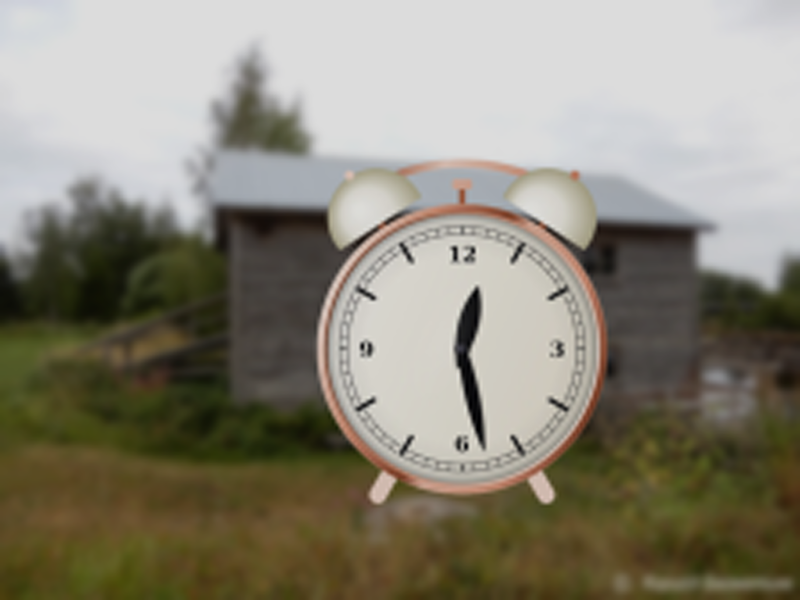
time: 12:28
